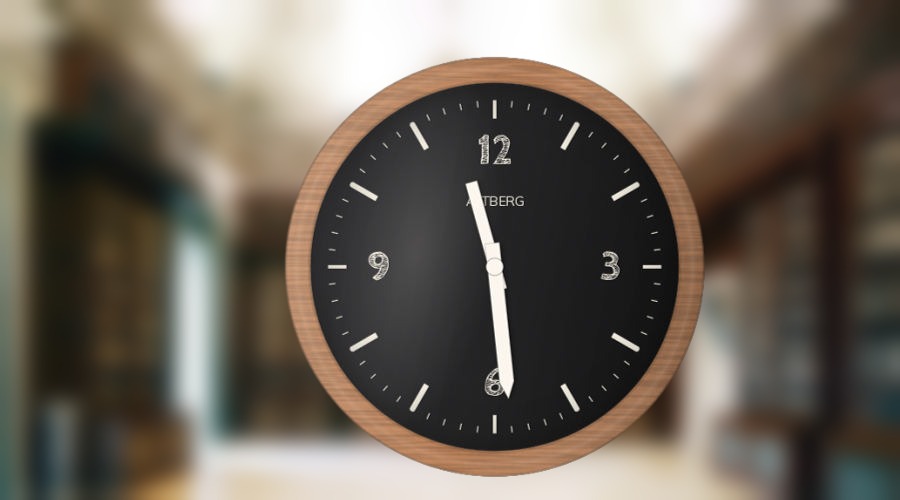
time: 11:29
